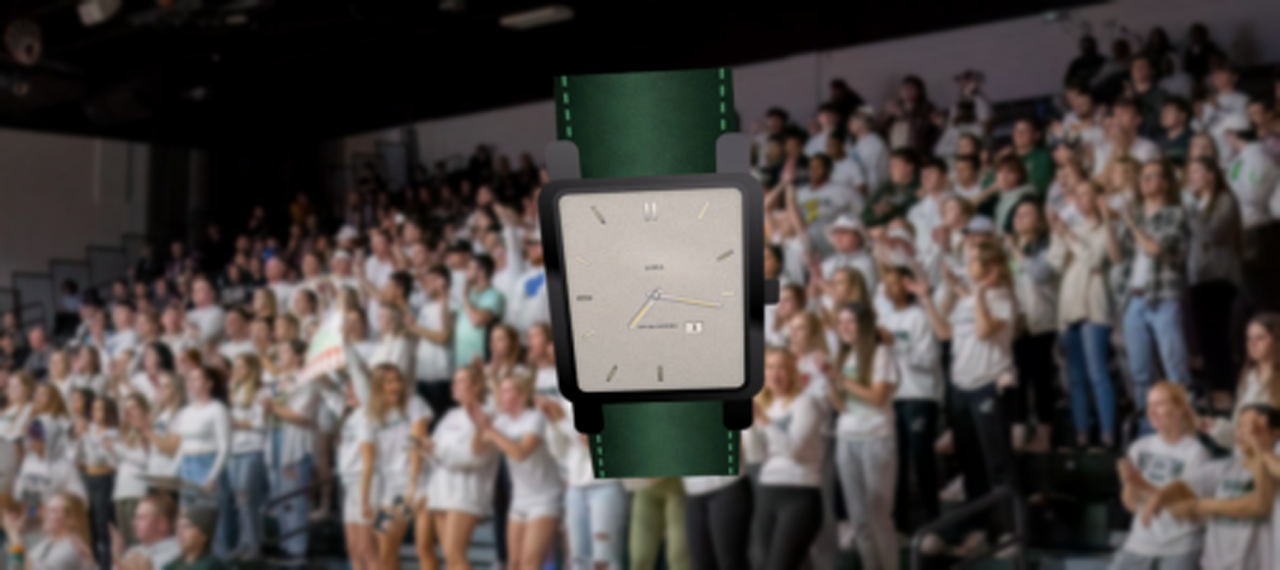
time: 7:17
